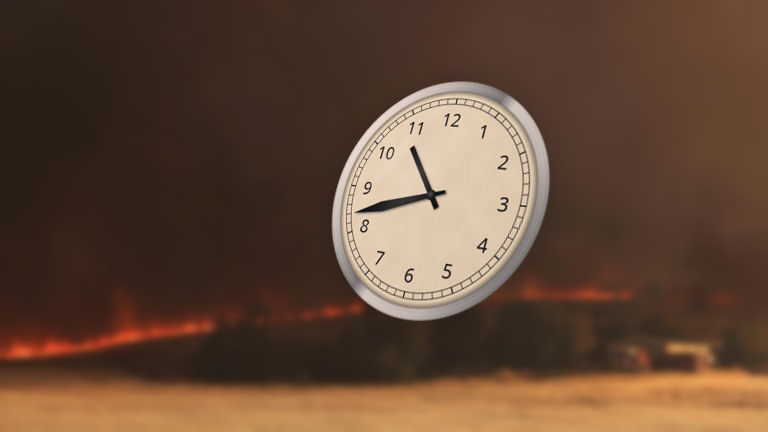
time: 10:42
